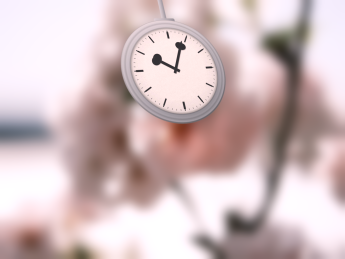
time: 10:04
